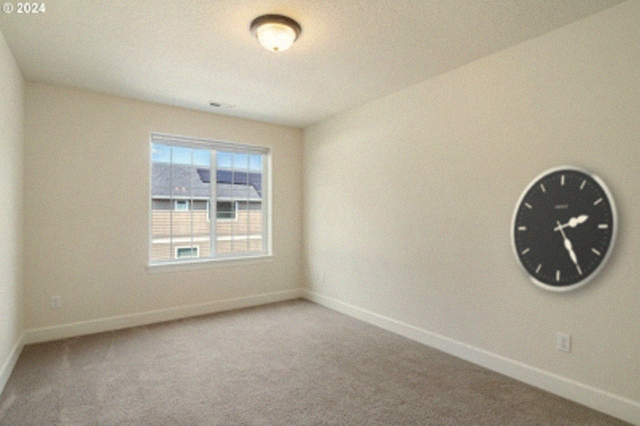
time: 2:25
